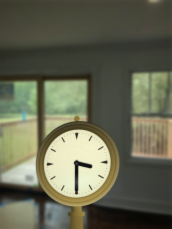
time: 3:30
